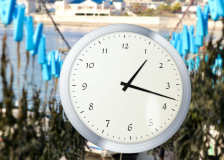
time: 1:18
